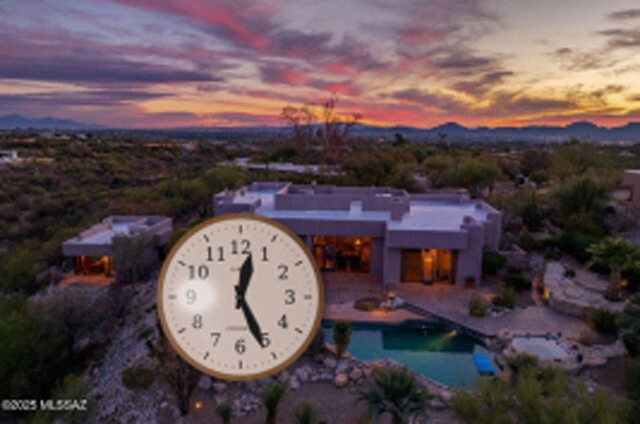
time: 12:26
